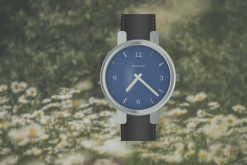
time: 7:22
